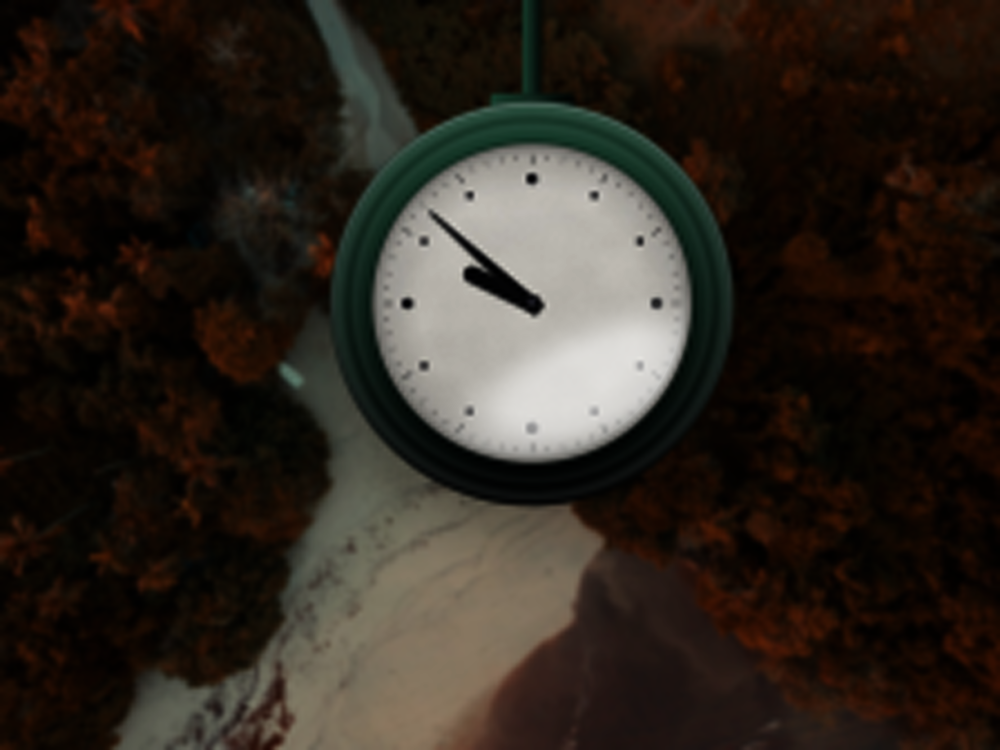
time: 9:52
